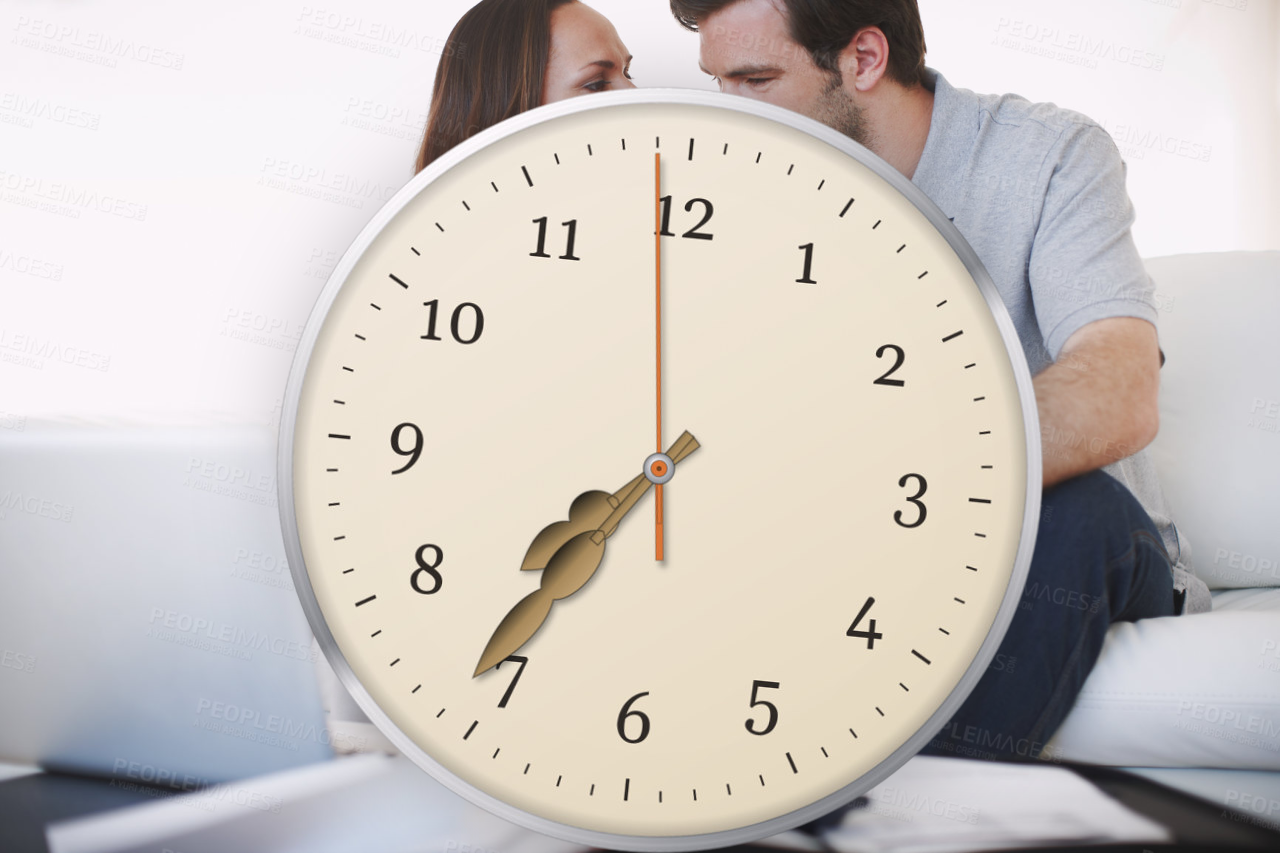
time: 7:35:59
